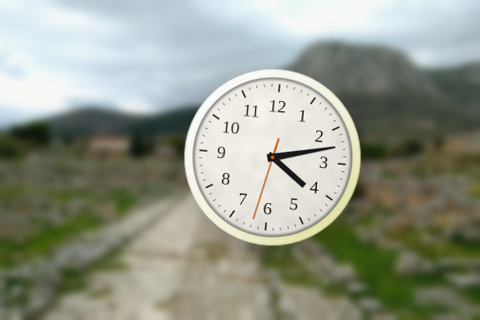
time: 4:12:32
